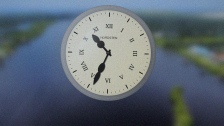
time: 10:34
